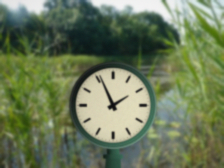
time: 1:56
